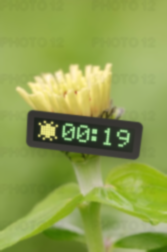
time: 0:19
